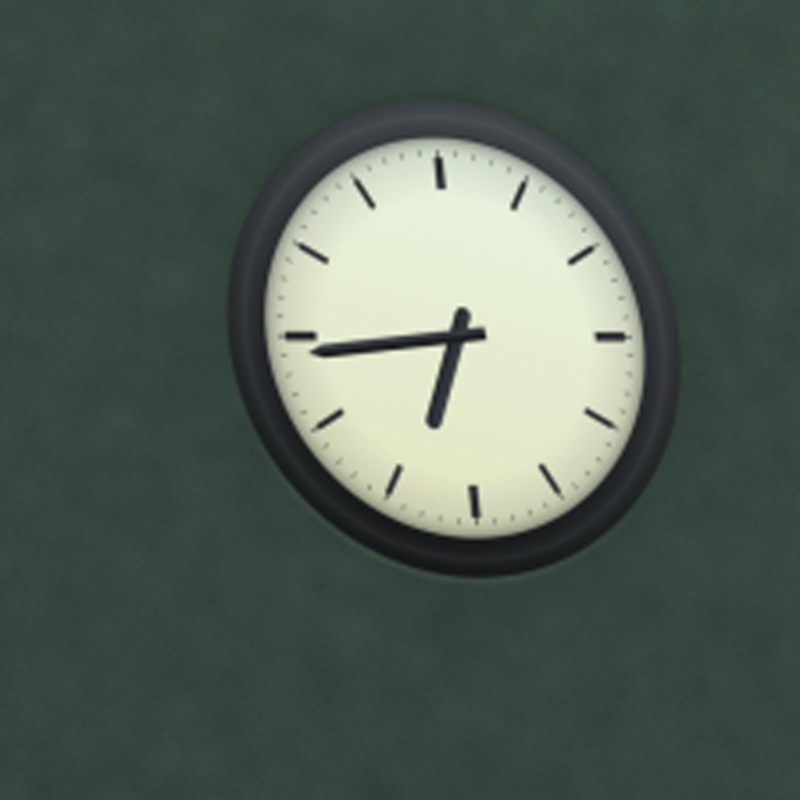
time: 6:44
